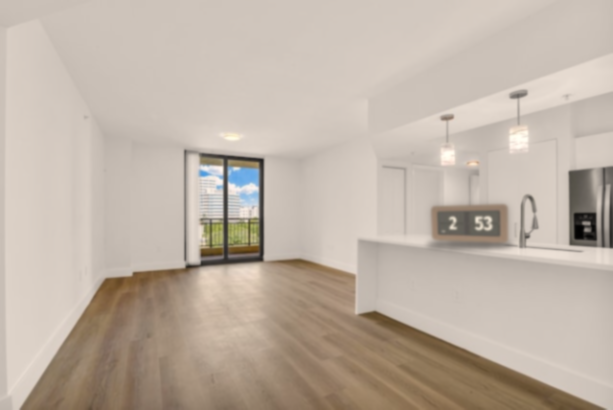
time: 2:53
